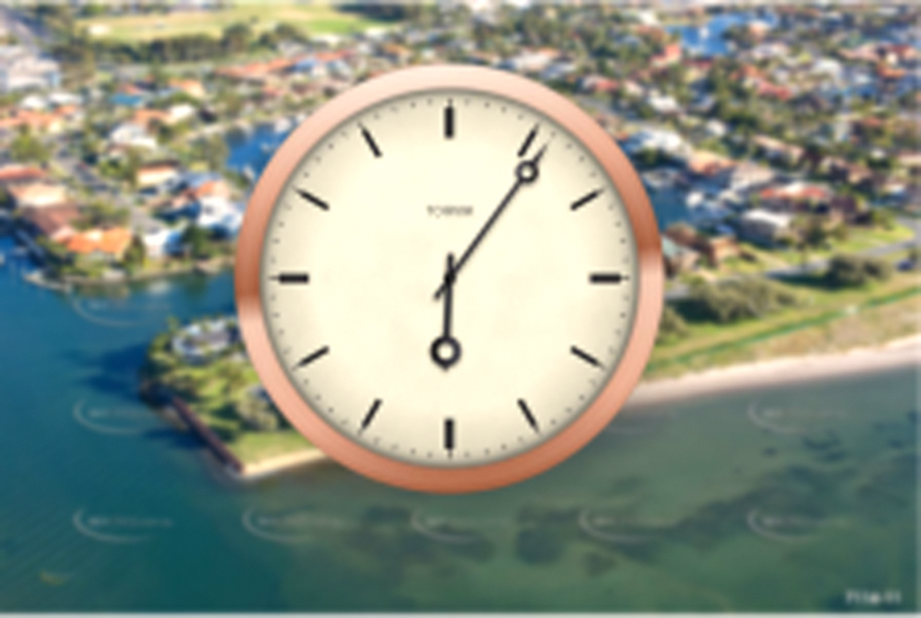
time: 6:06
